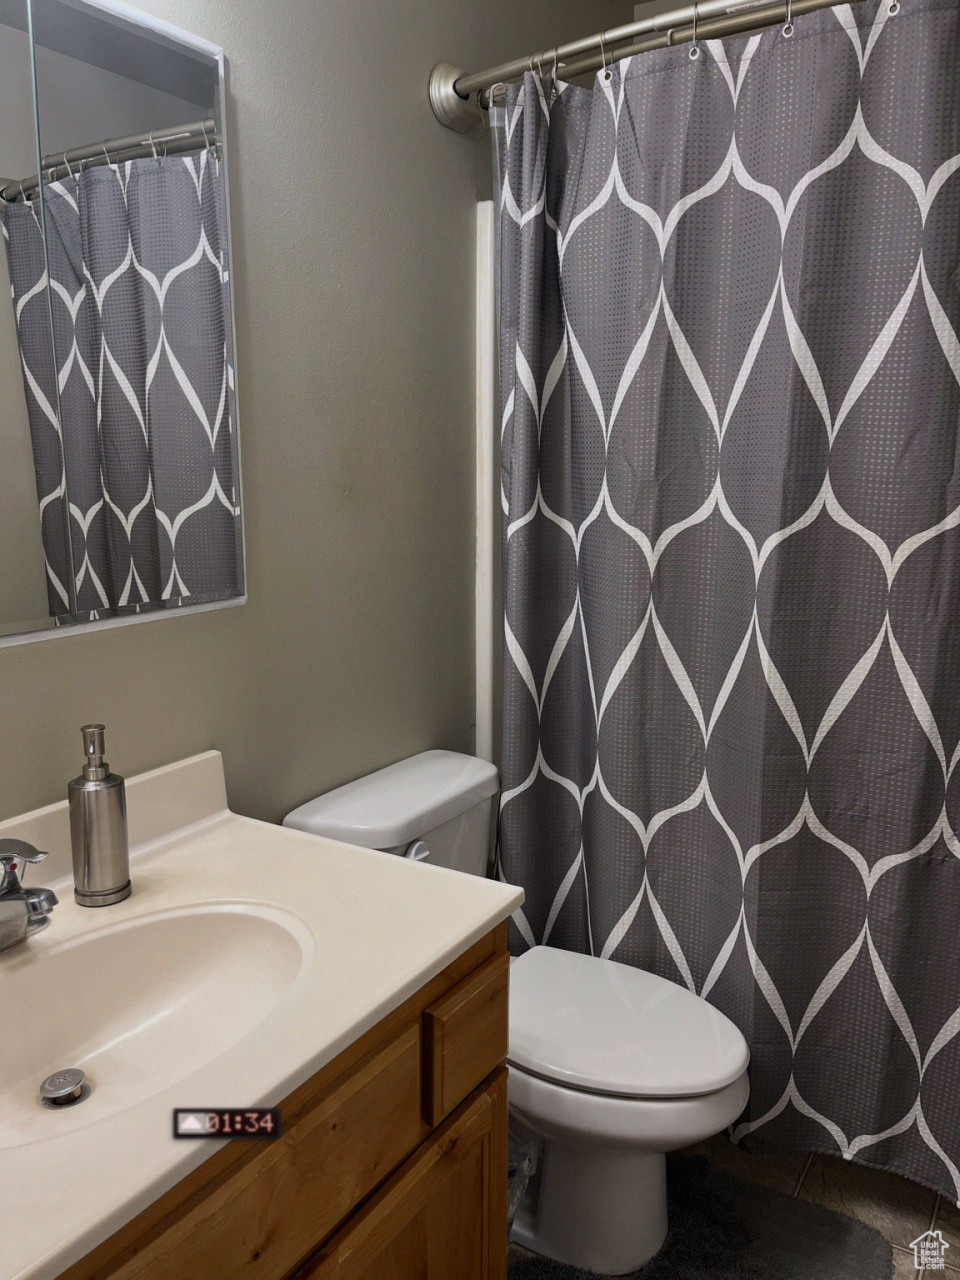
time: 1:34
